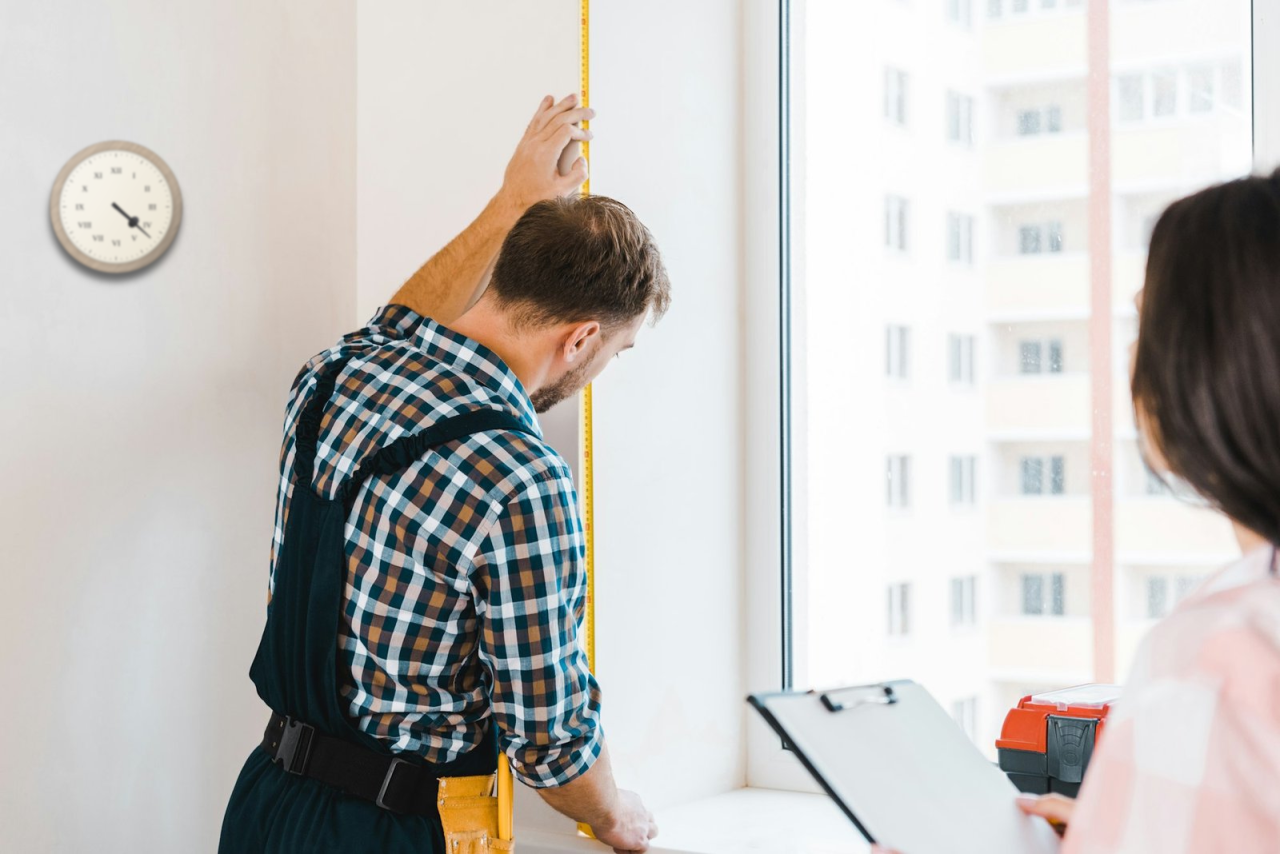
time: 4:22
